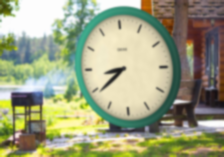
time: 8:39
